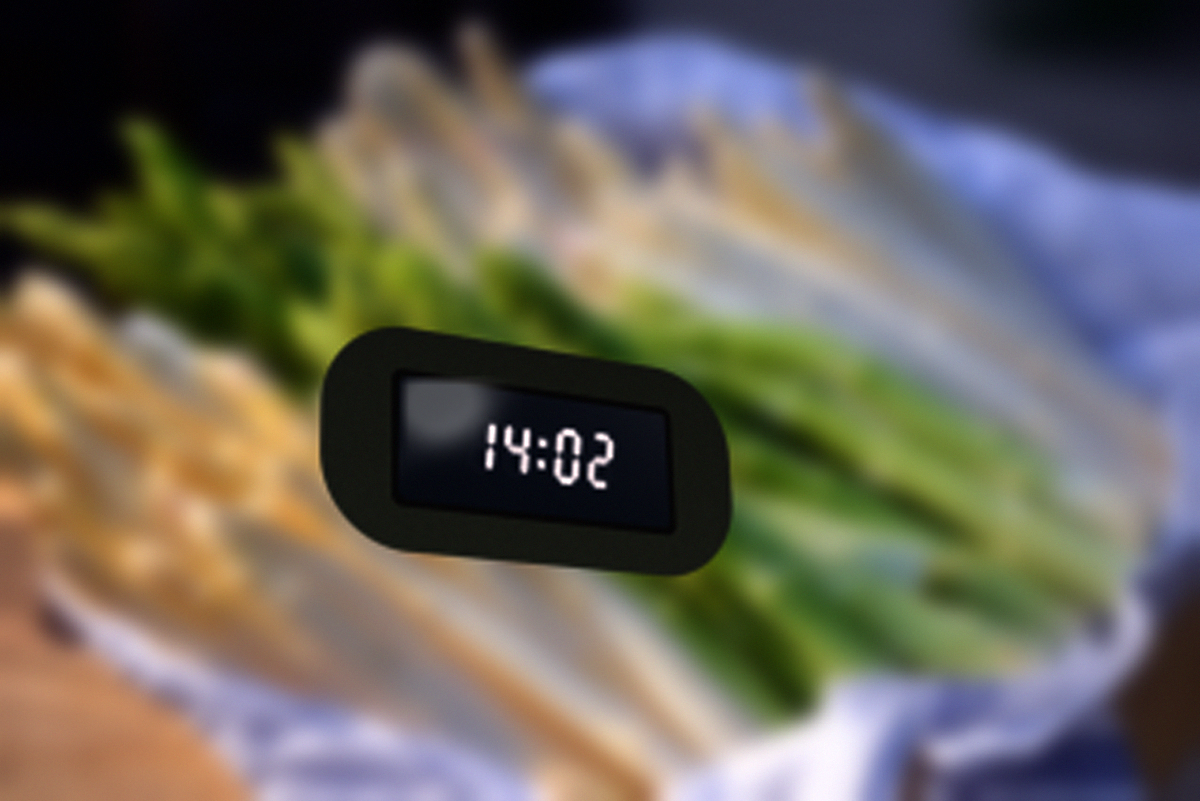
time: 14:02
